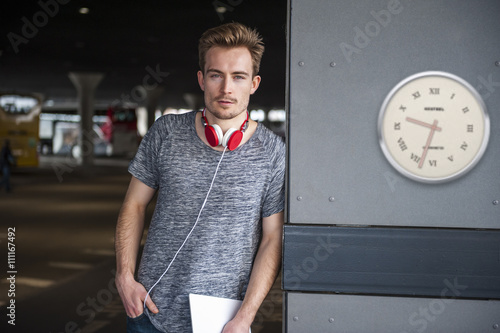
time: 9:33
